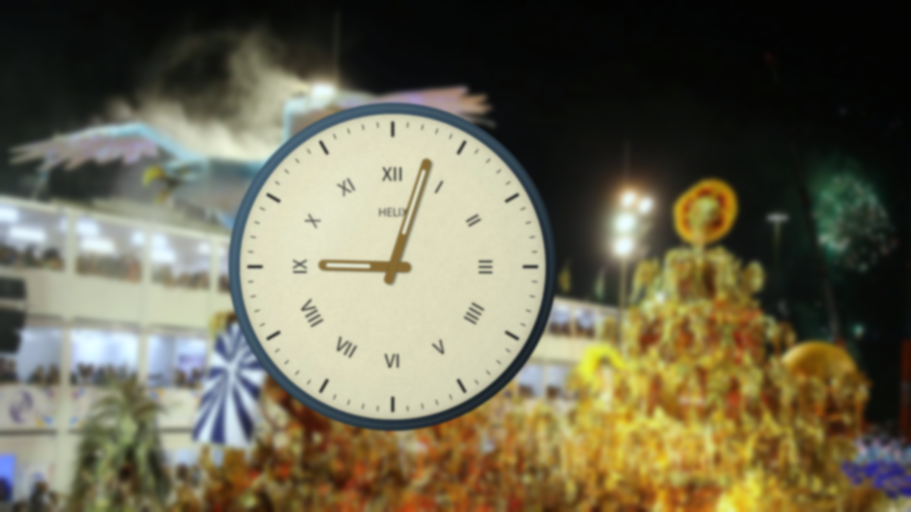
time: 9:03
